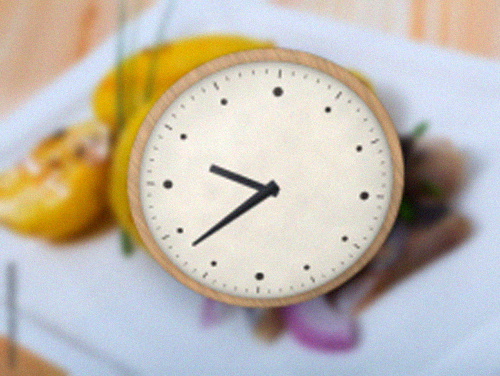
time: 9:38
